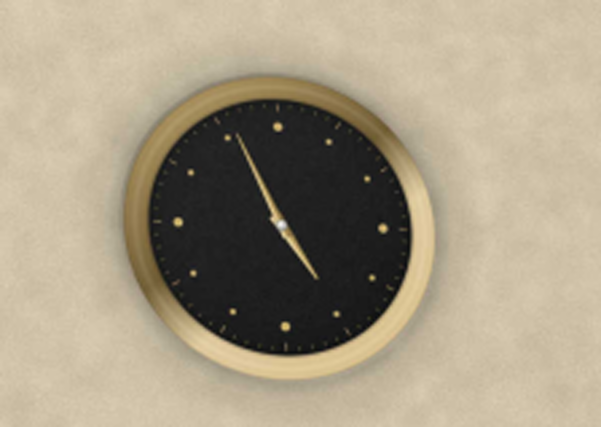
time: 4:56
